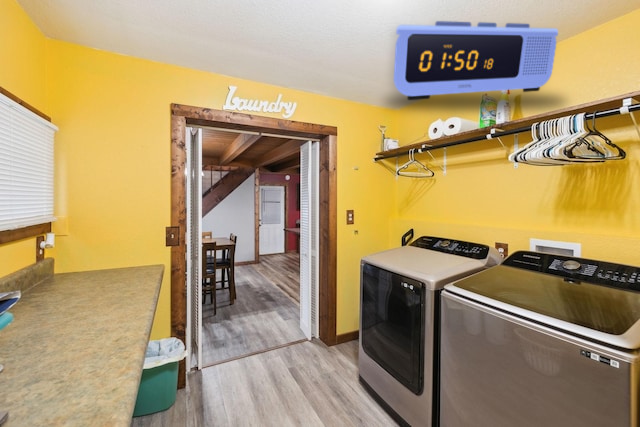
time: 1:50:18
